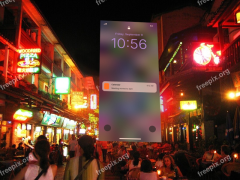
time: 10:56
